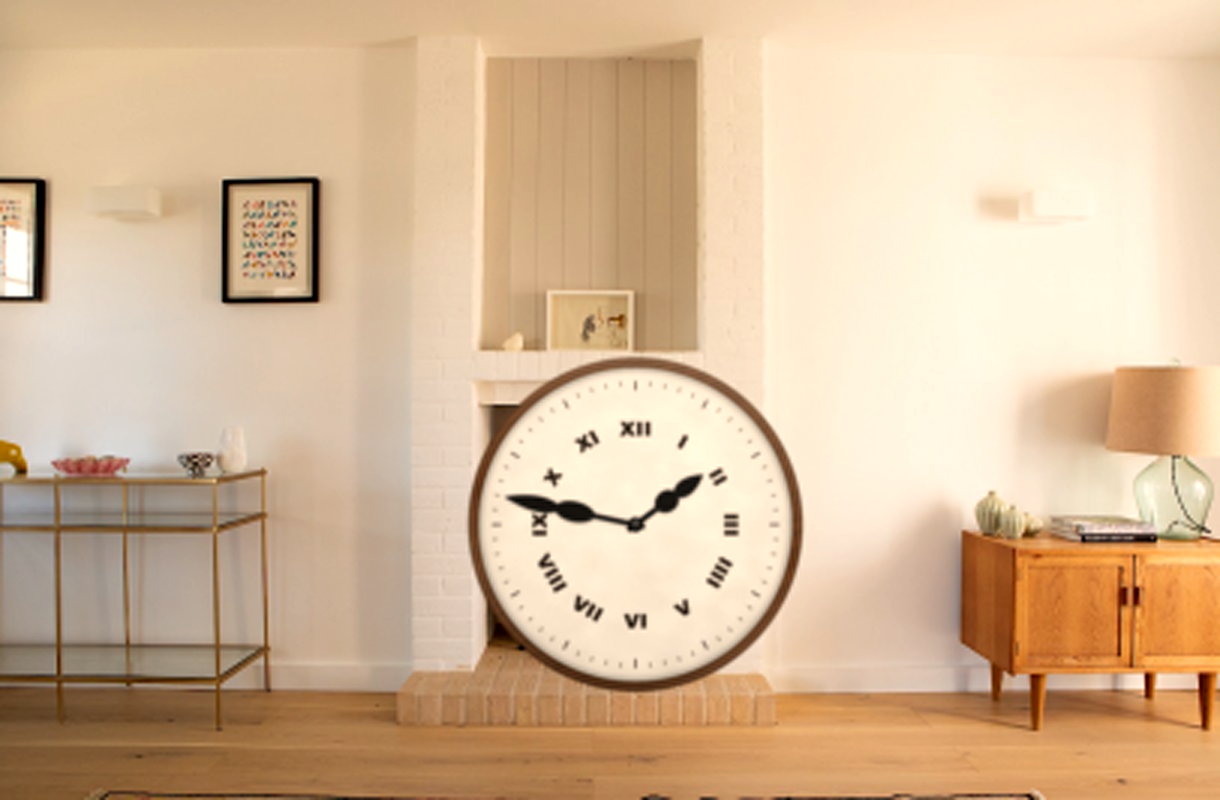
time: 1:47
